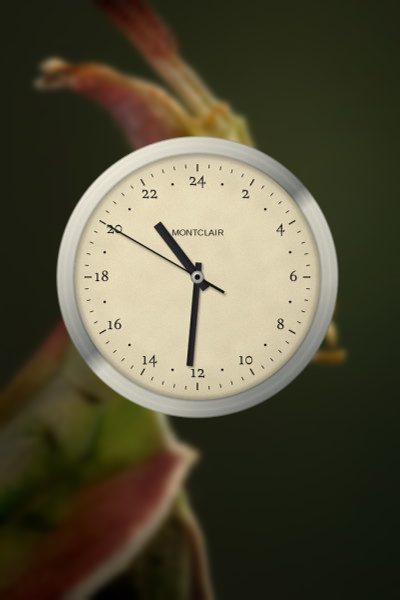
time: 21:30:50
